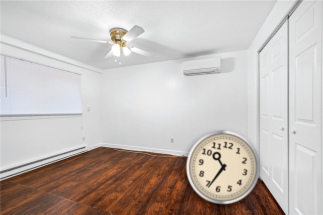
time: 10:34
